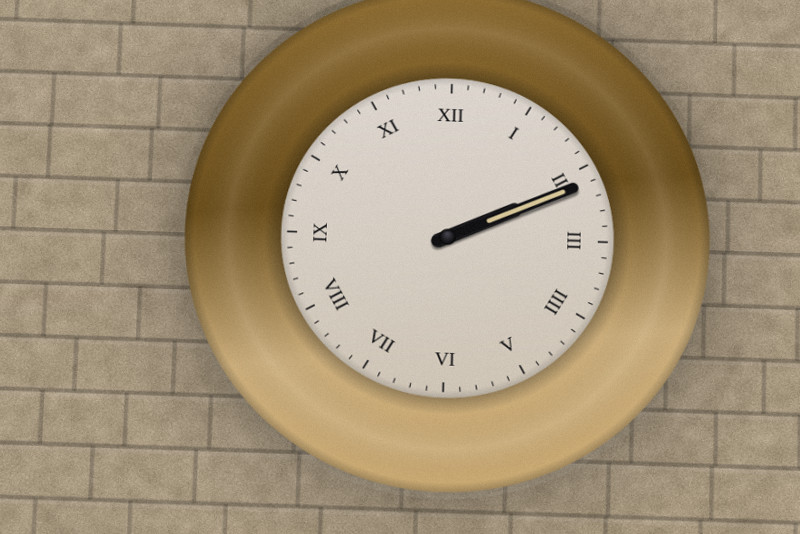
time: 2:11
